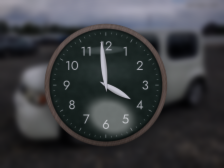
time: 3:59
